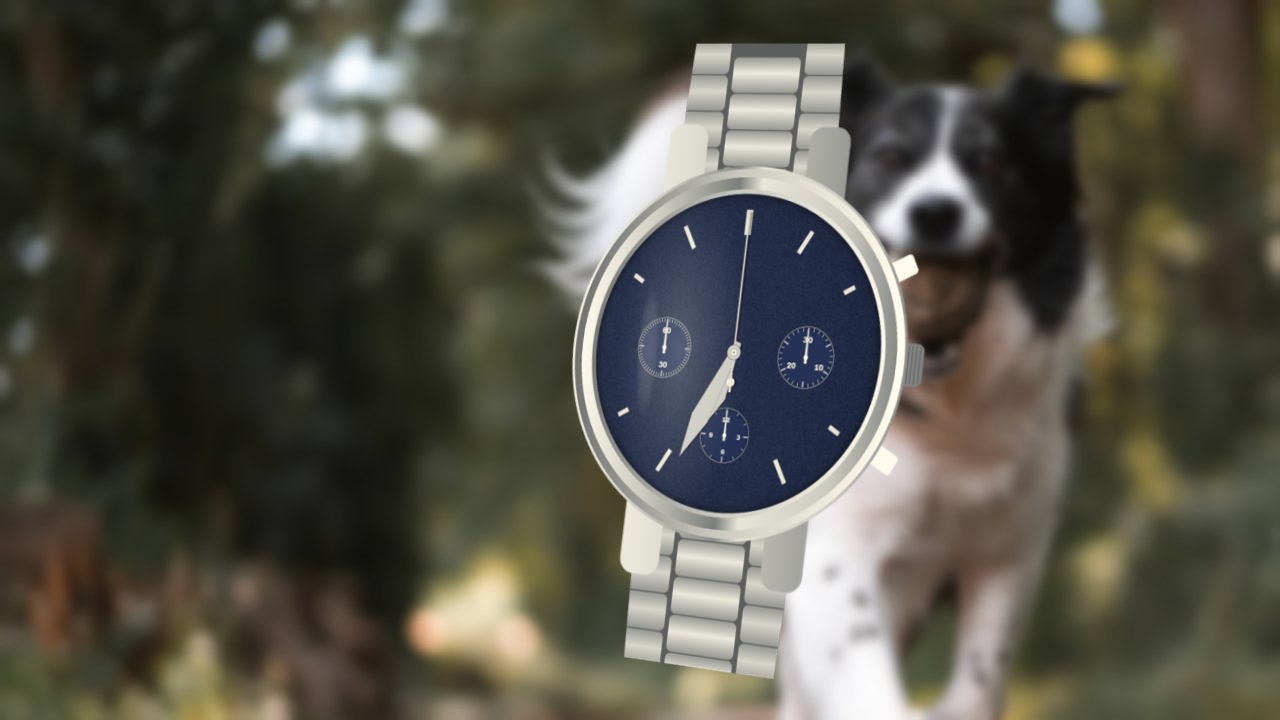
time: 6:34
